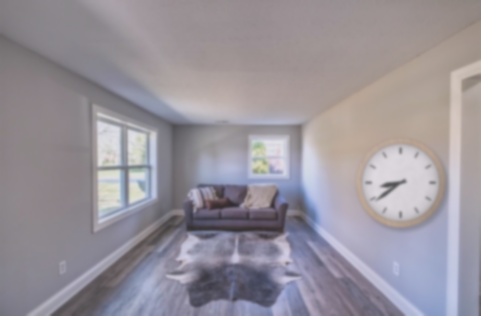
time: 8:39
